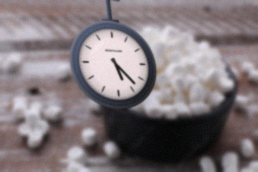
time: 5:23
